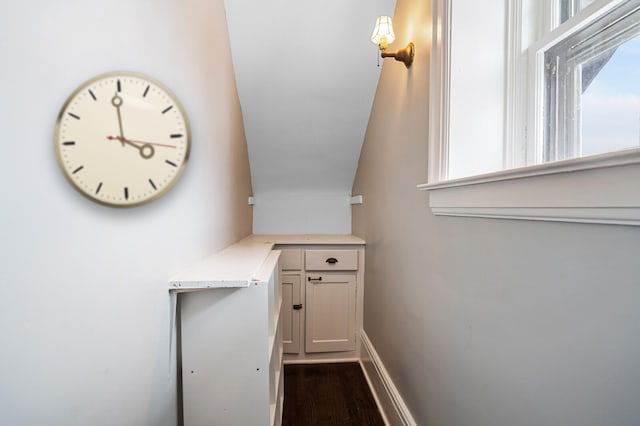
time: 3:59:17
